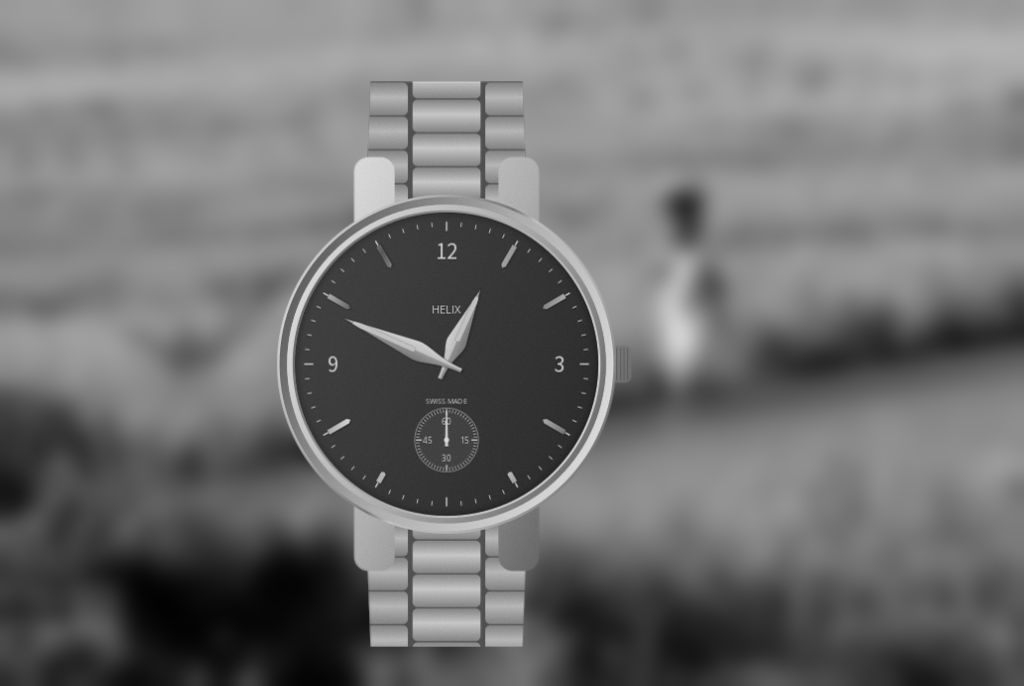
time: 12:49
